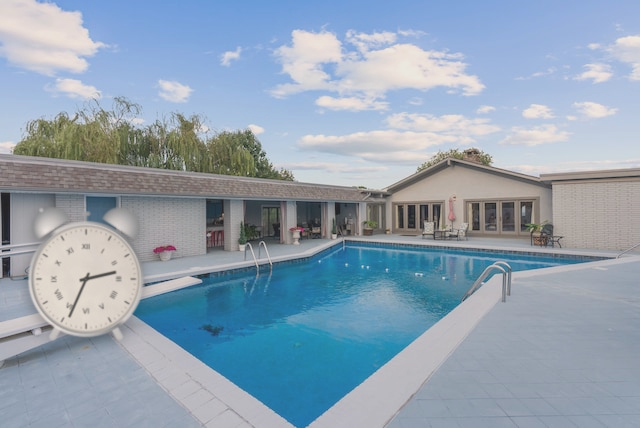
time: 2:34
